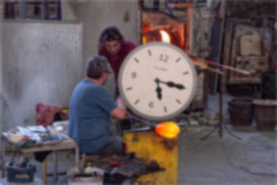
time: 5:15
